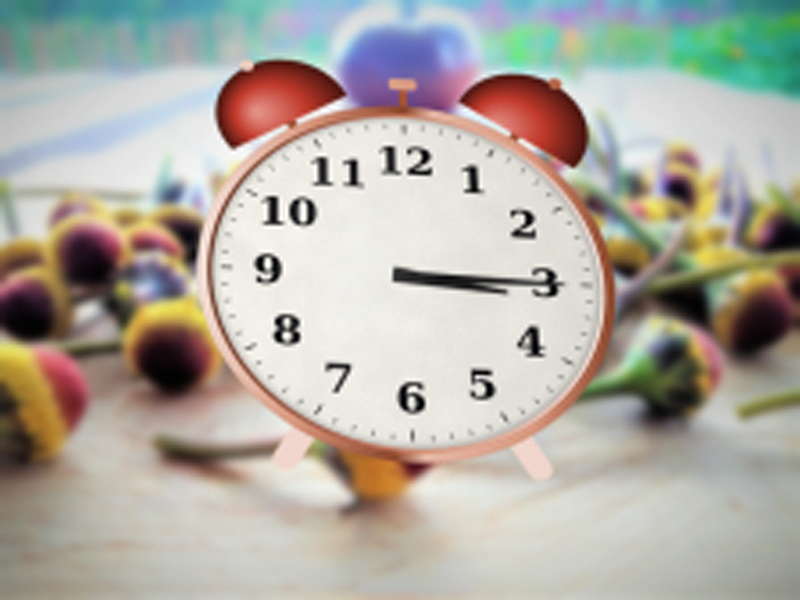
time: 3:15
